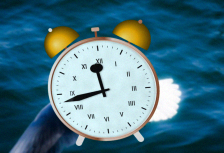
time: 11:43
